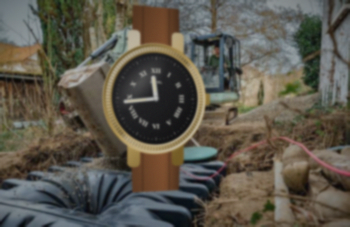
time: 11:44
